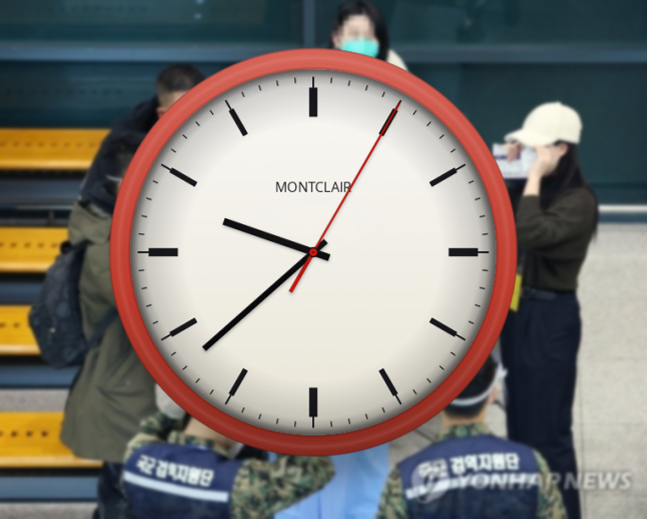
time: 9:38:05
